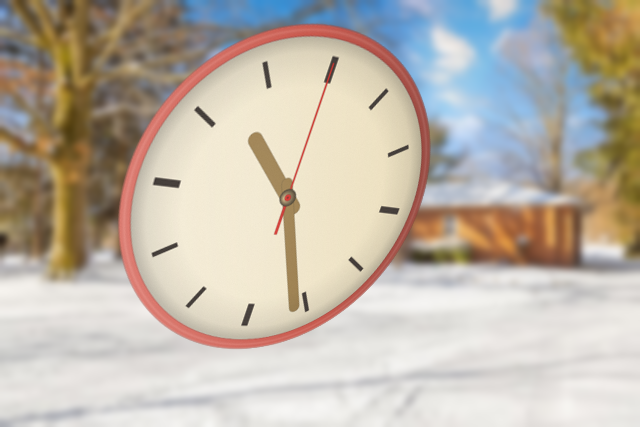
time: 10:26:00
